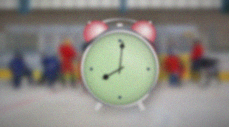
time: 8:01
